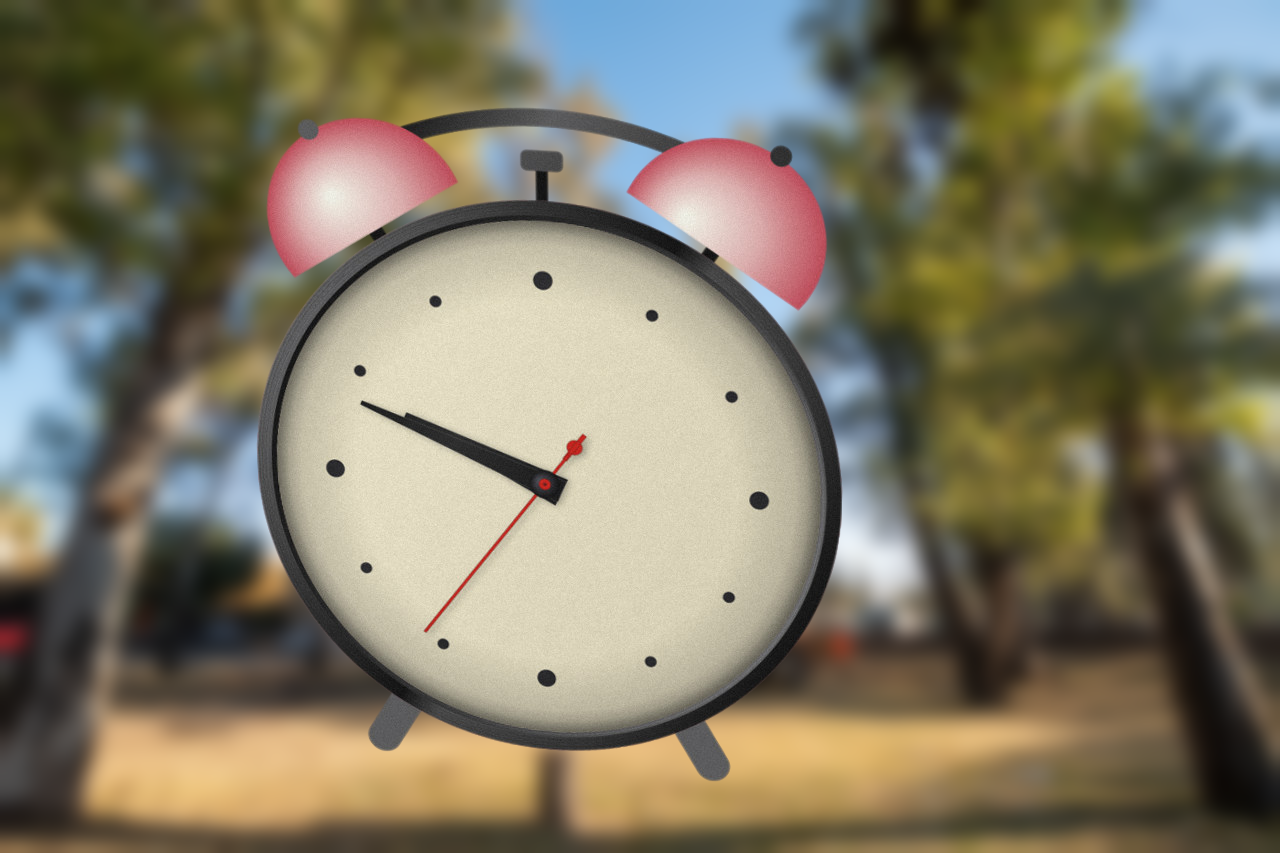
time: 9:48:36
